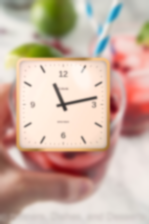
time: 11:13
